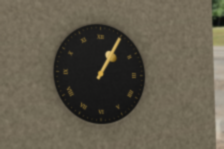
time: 1:05
